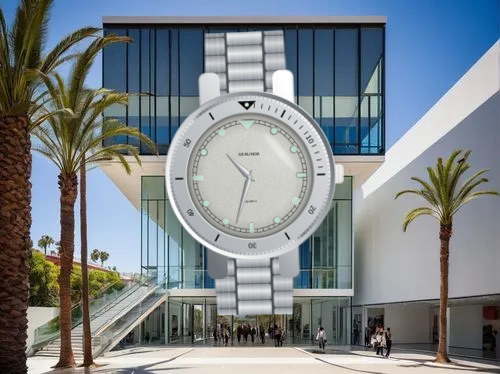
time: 10:33
